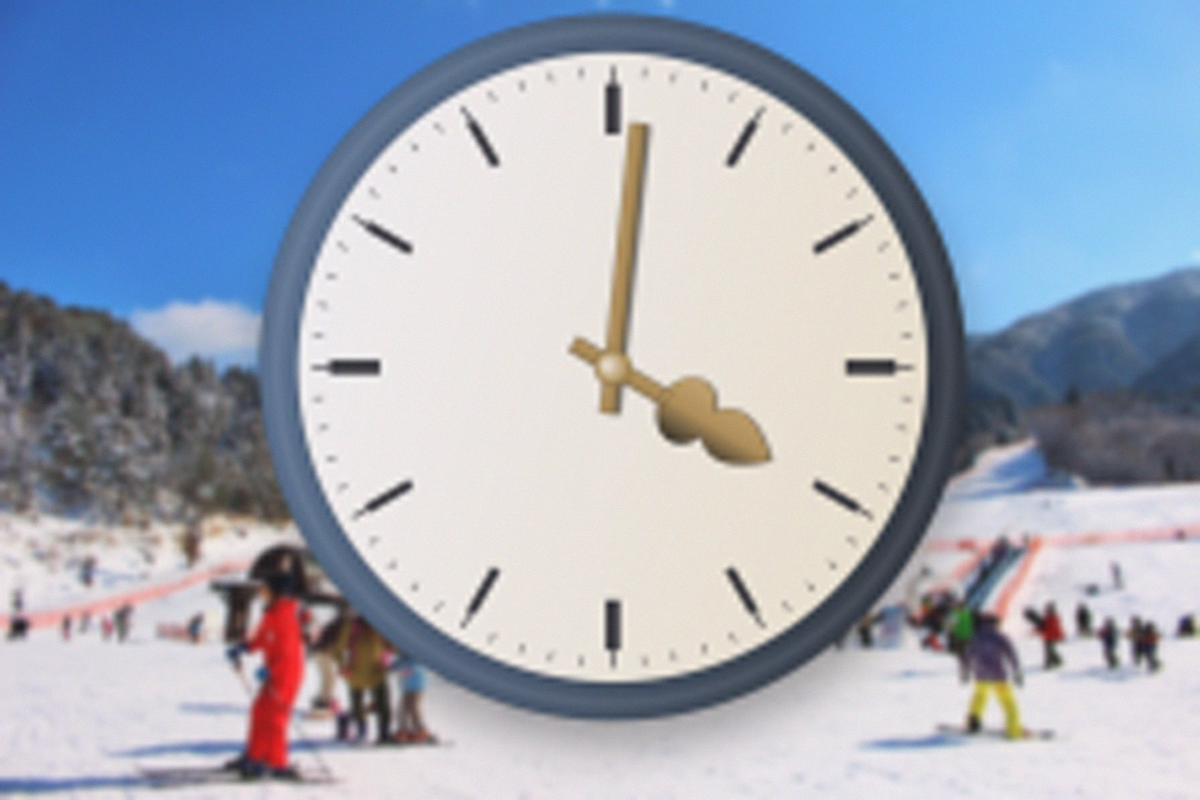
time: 4:01
